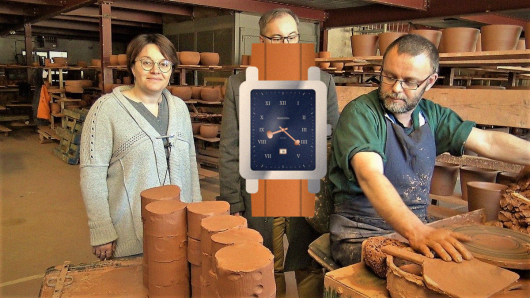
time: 8:22
